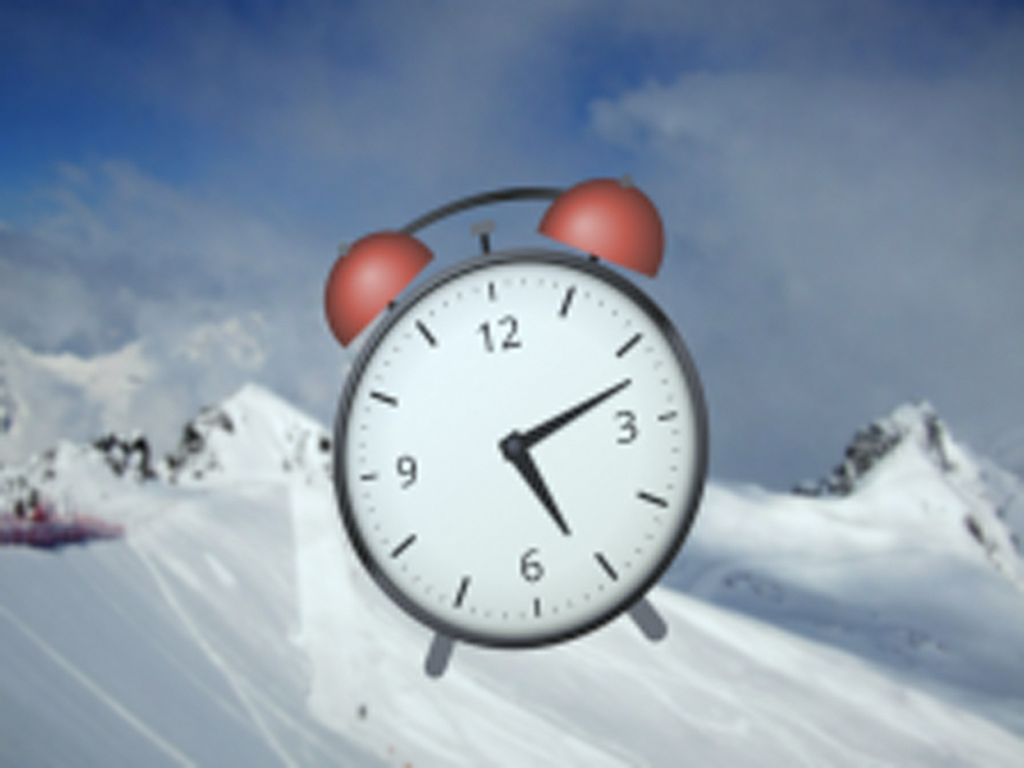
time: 5:12
